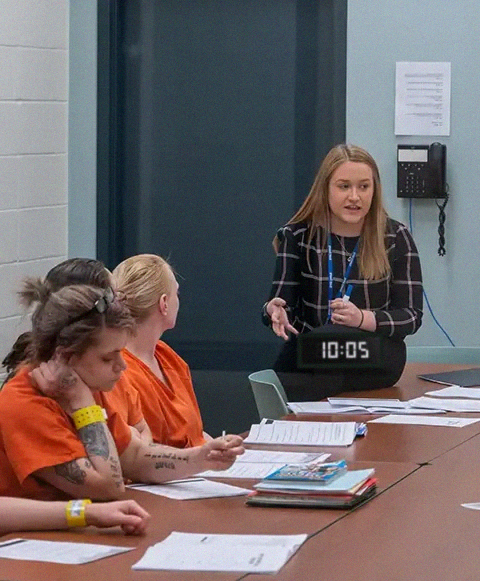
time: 10:05
